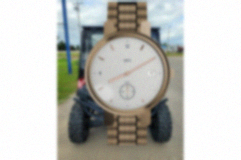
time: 8:10
